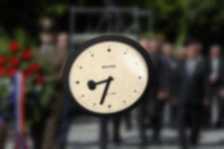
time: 8:33
